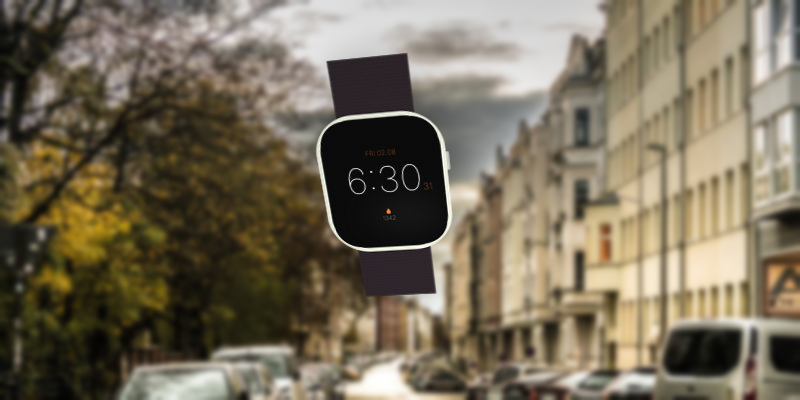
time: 6:30:31
